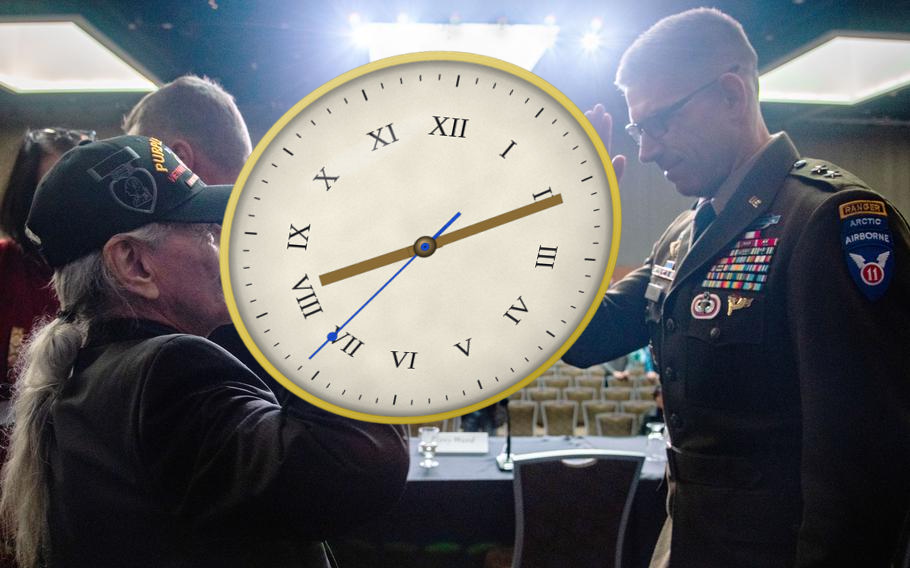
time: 8:10:36
